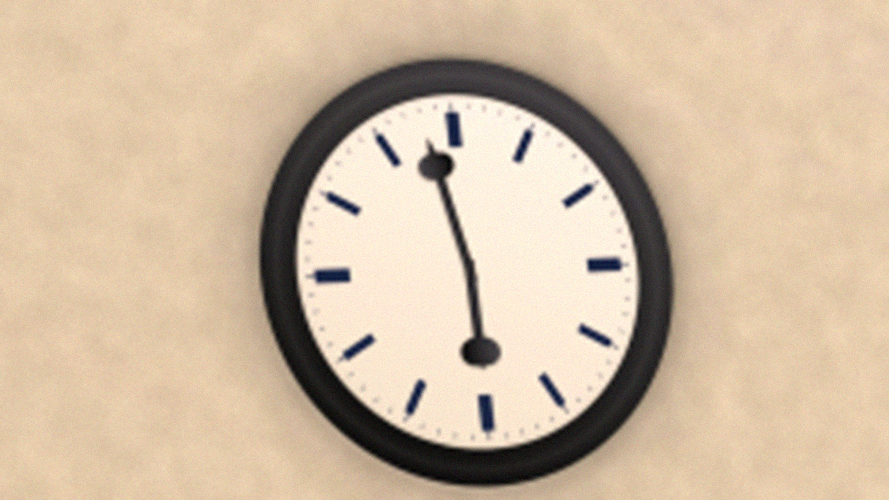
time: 5:58
